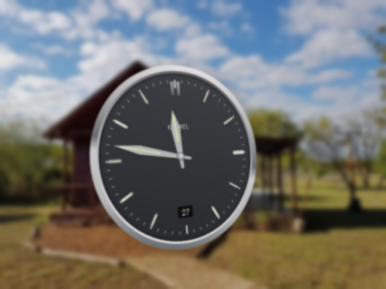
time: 11:47
